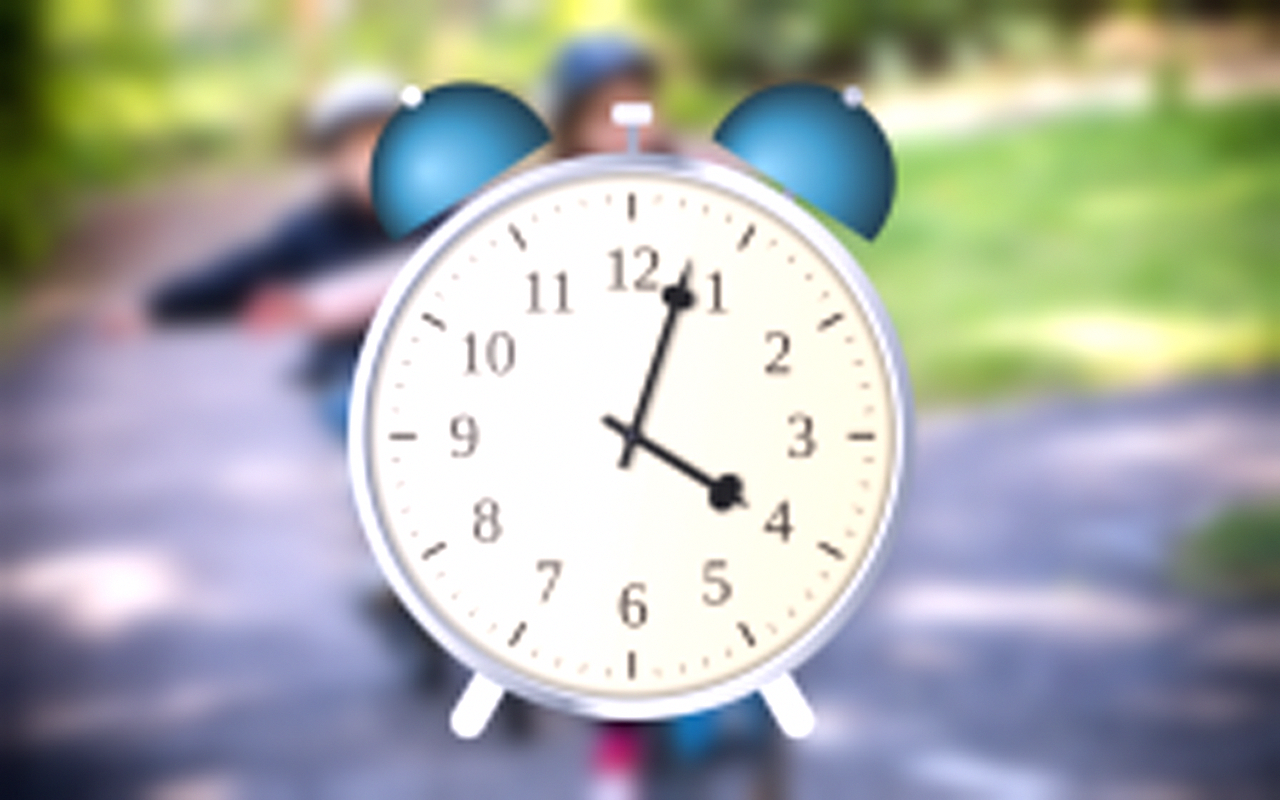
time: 4:03
